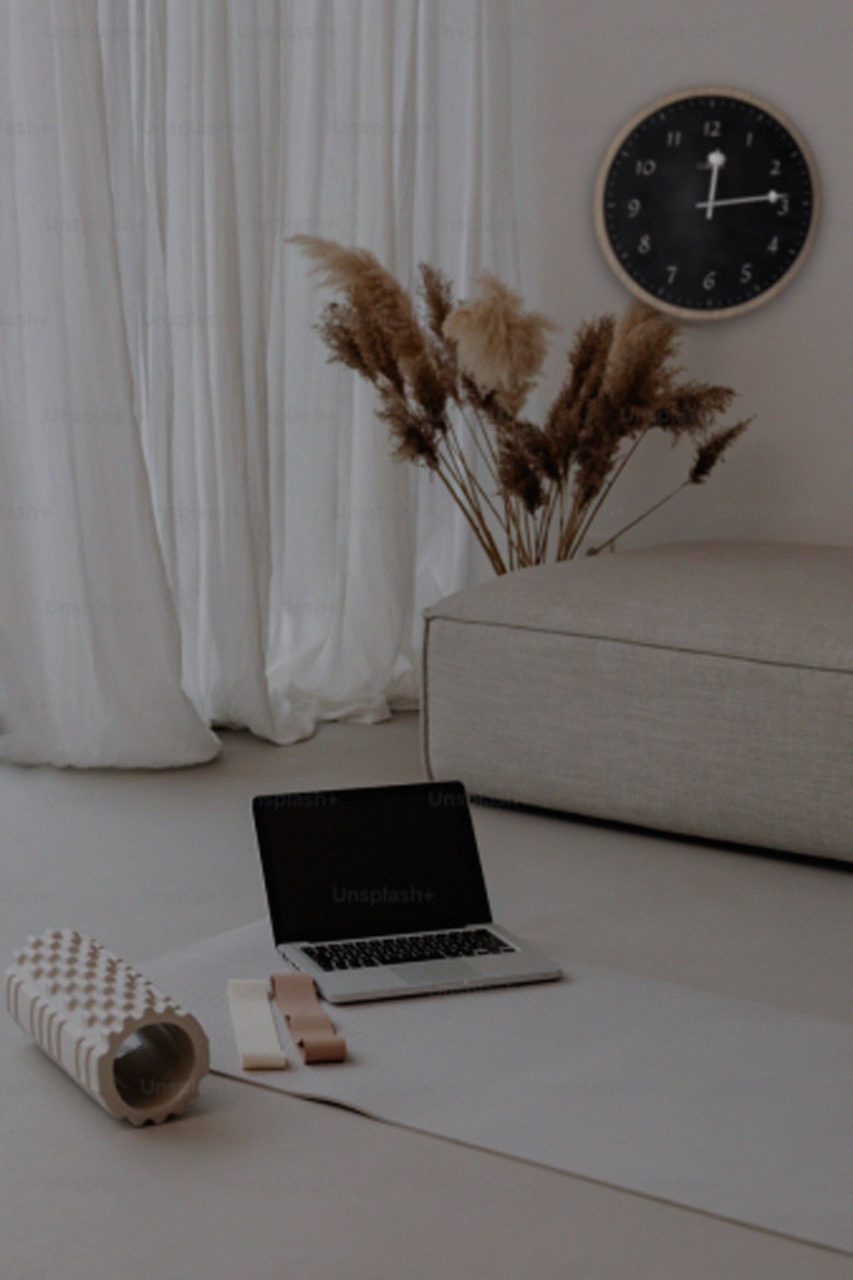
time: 12:14
